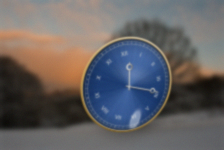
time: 12:19
